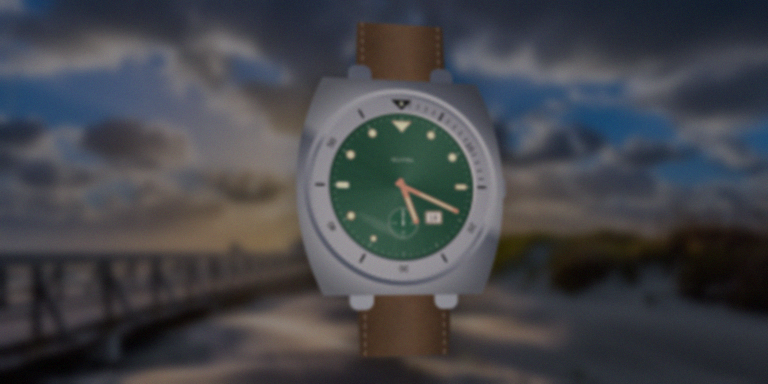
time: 5:19
